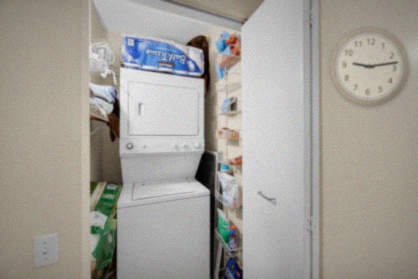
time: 9:13
